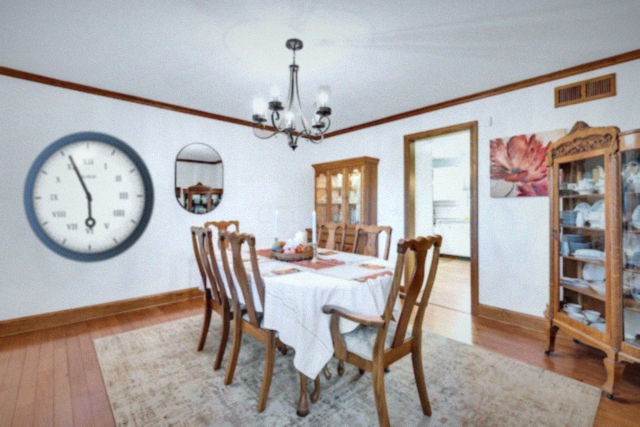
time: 5:56
